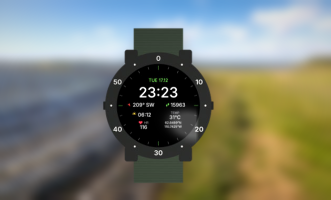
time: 23:23
